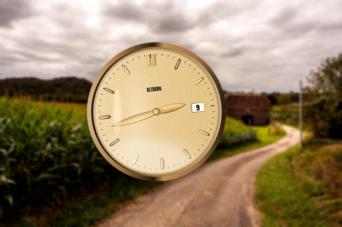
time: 2:43
